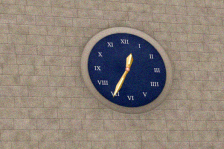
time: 12:35
